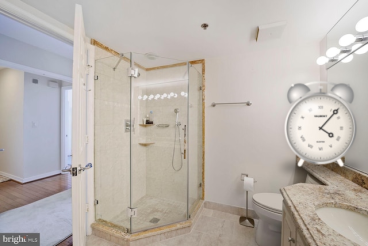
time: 4:07
